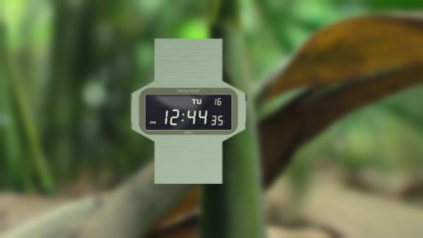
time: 12:44:35
